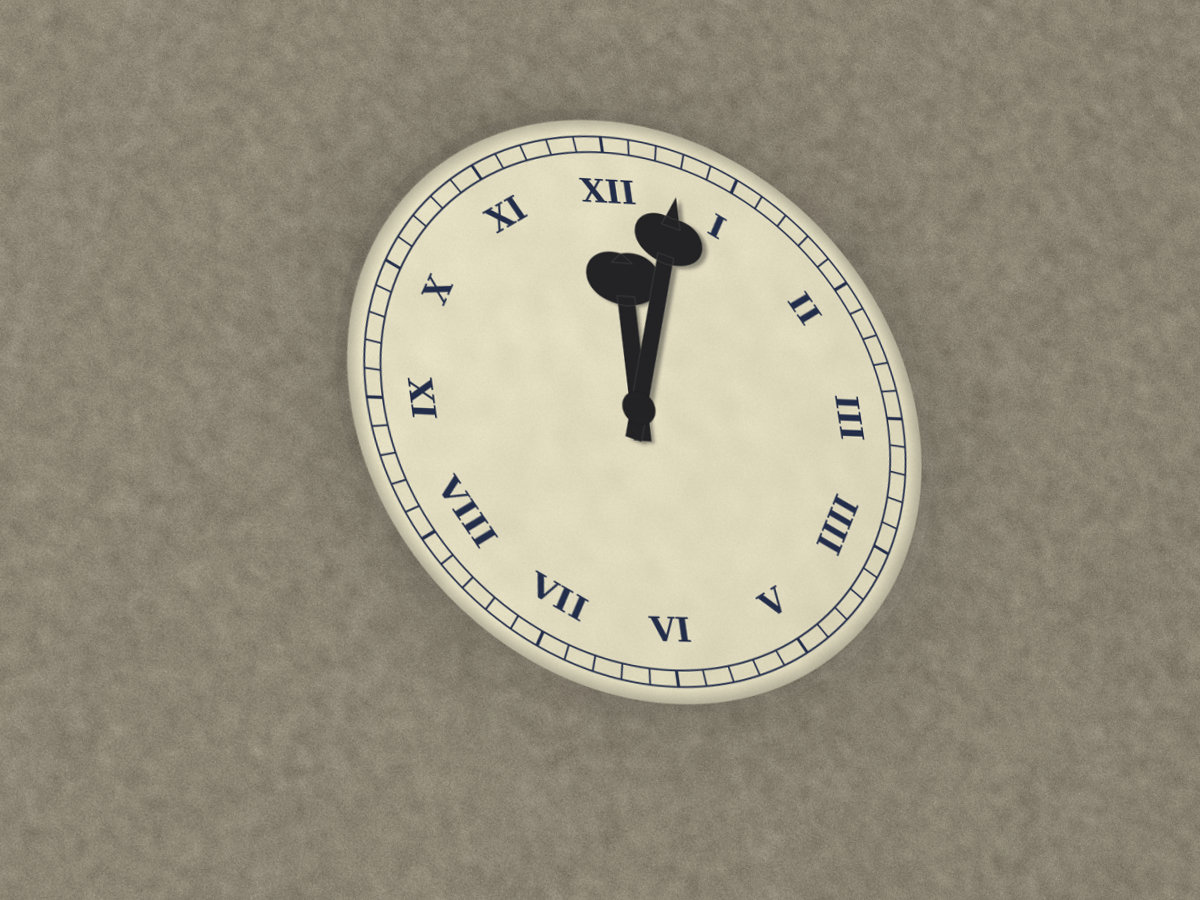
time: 12:03
